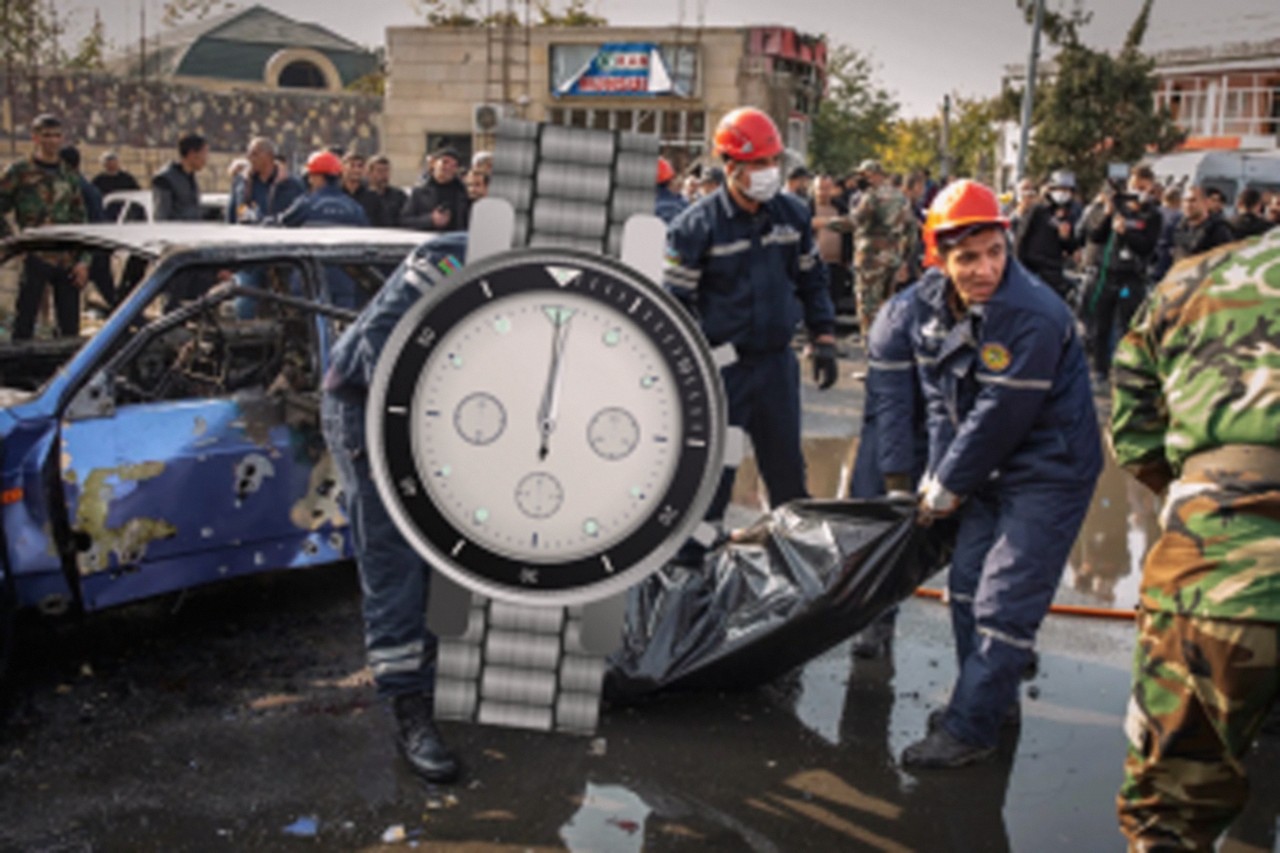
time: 12:01
